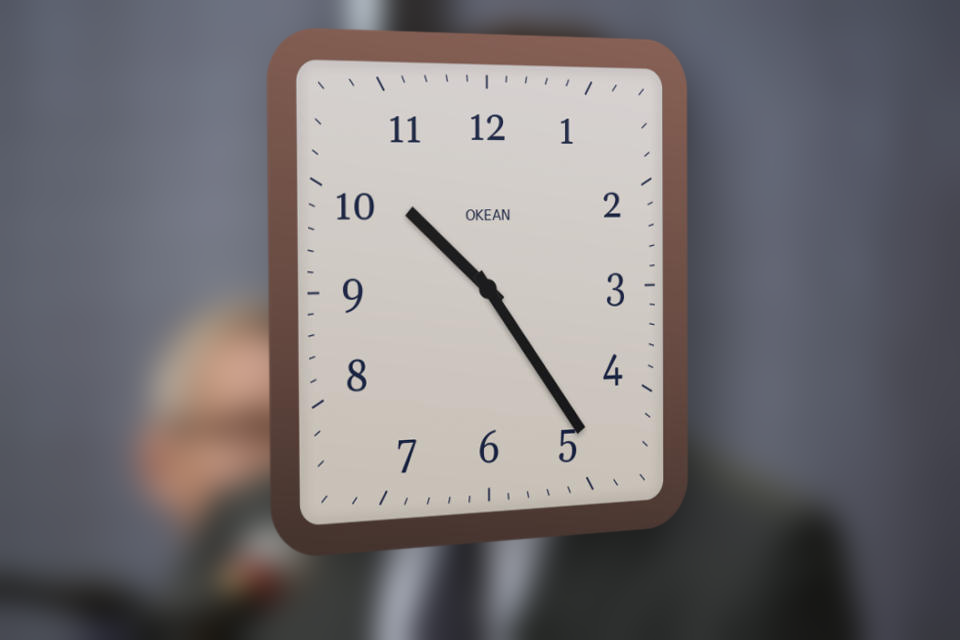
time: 10:24
